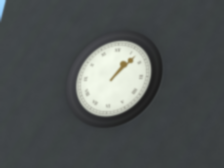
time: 1:07
